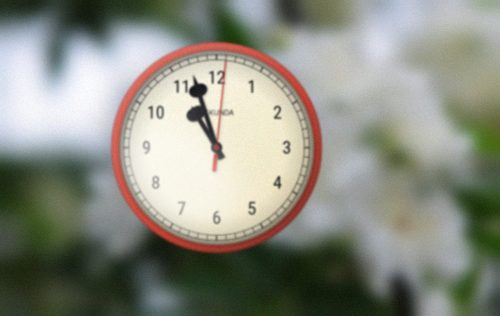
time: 10:57:01
